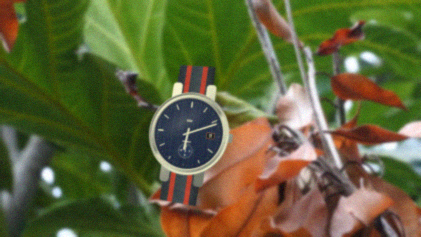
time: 6:11
